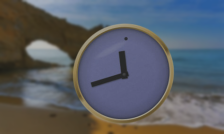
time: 11:42
